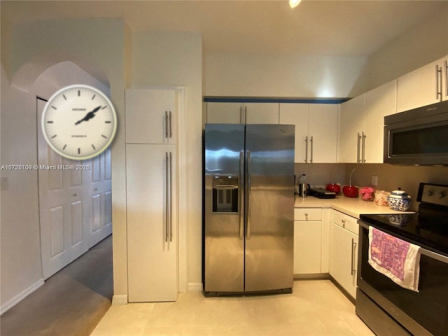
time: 2:09
